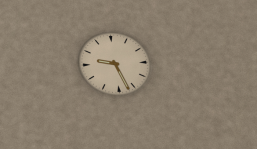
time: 9:27
